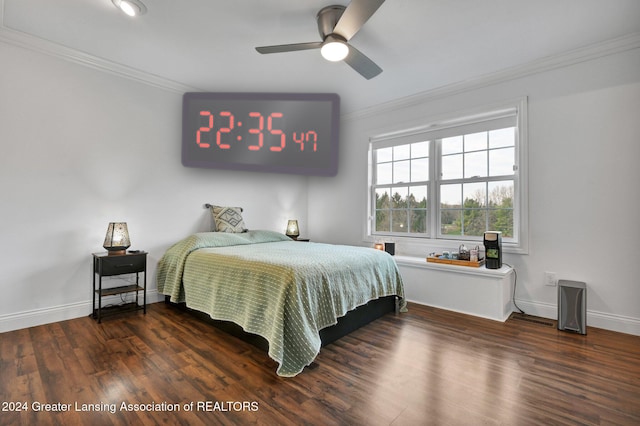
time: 22:35:47
